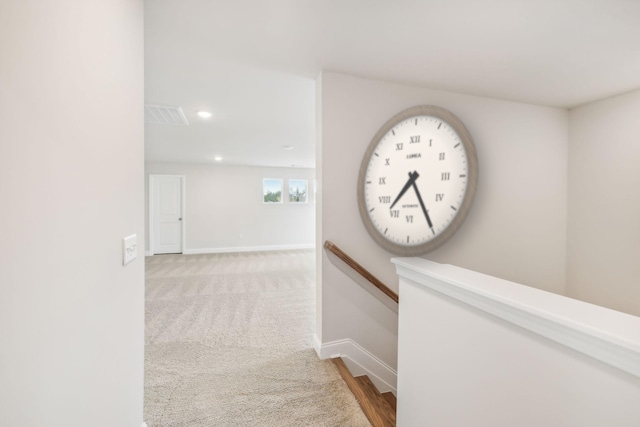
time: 7:25
